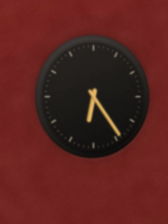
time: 6:24
